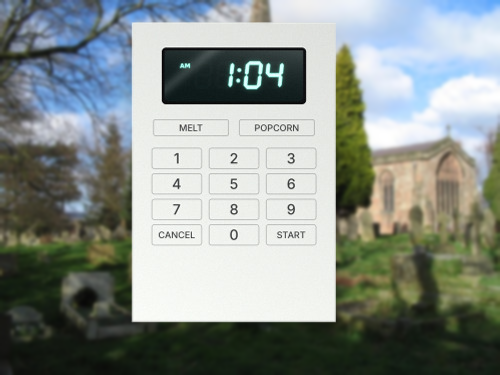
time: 1:04
